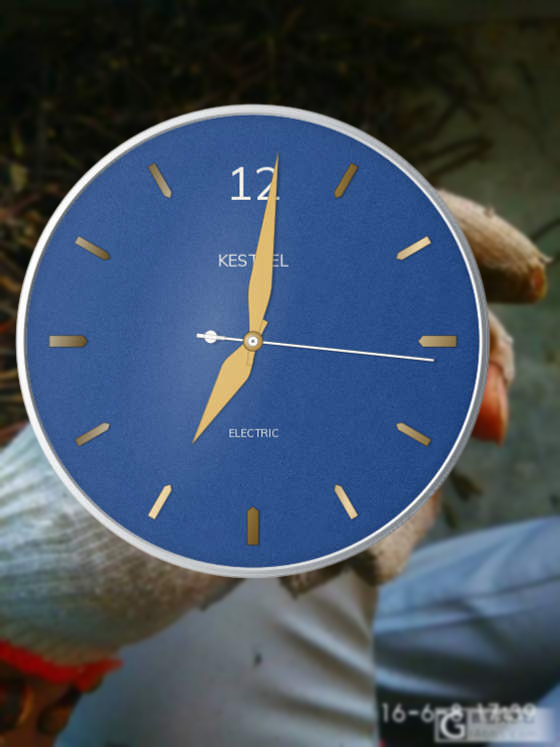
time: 7:01:16
